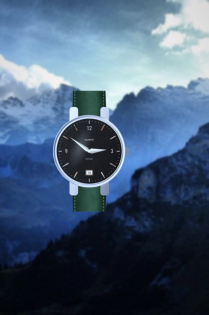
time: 2:51
